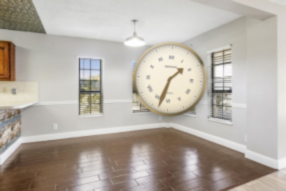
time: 1:33
